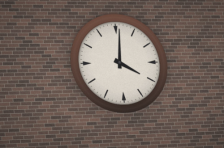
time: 4:01
